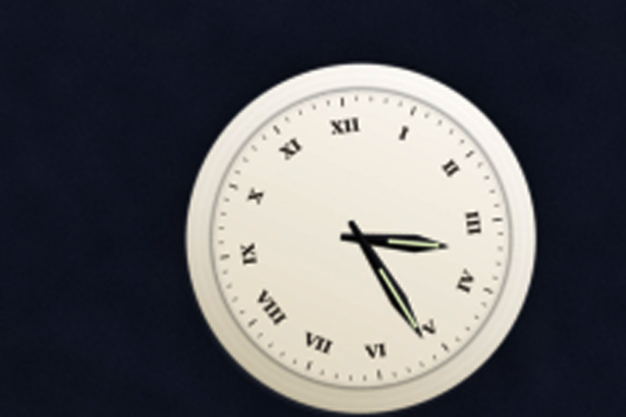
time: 3:26
